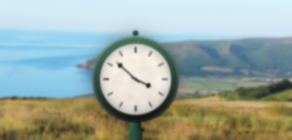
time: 3:52
